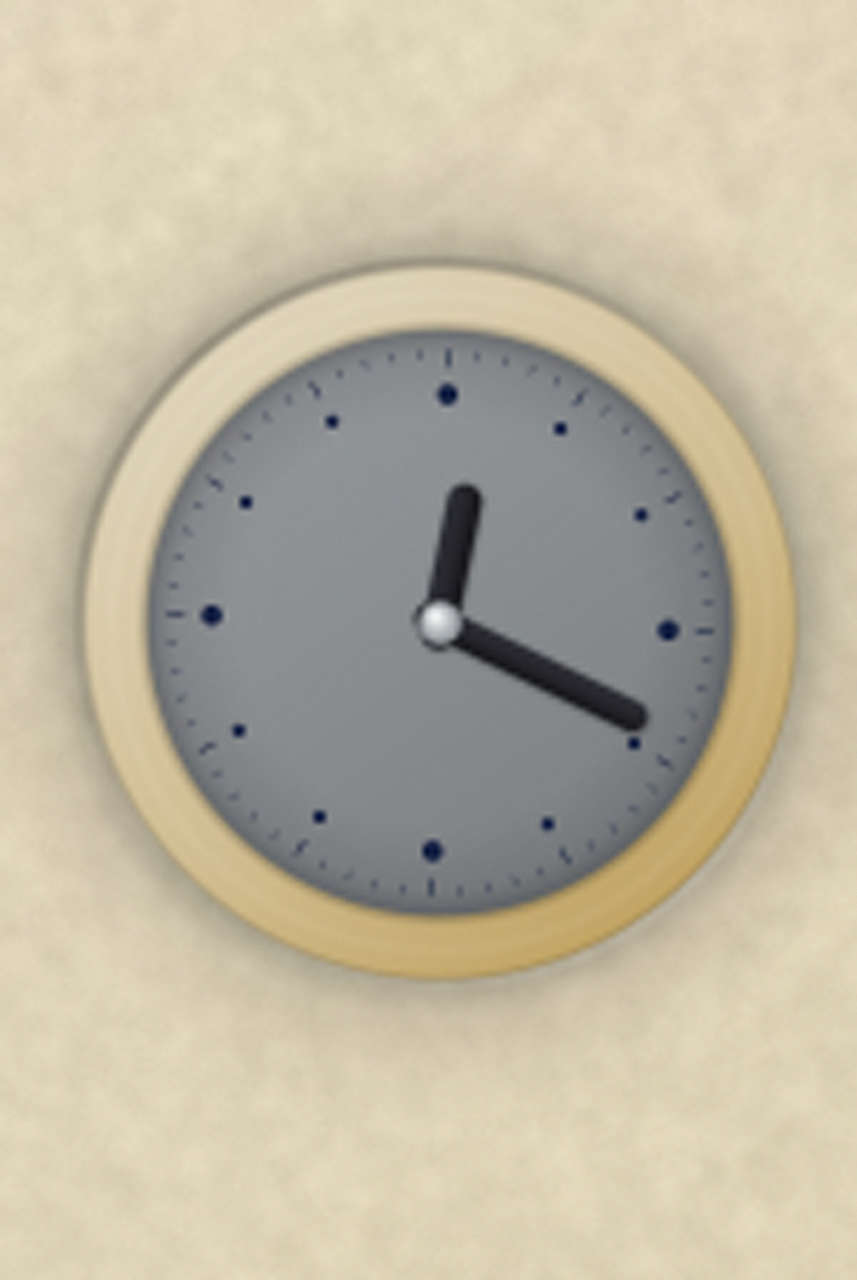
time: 12:19
